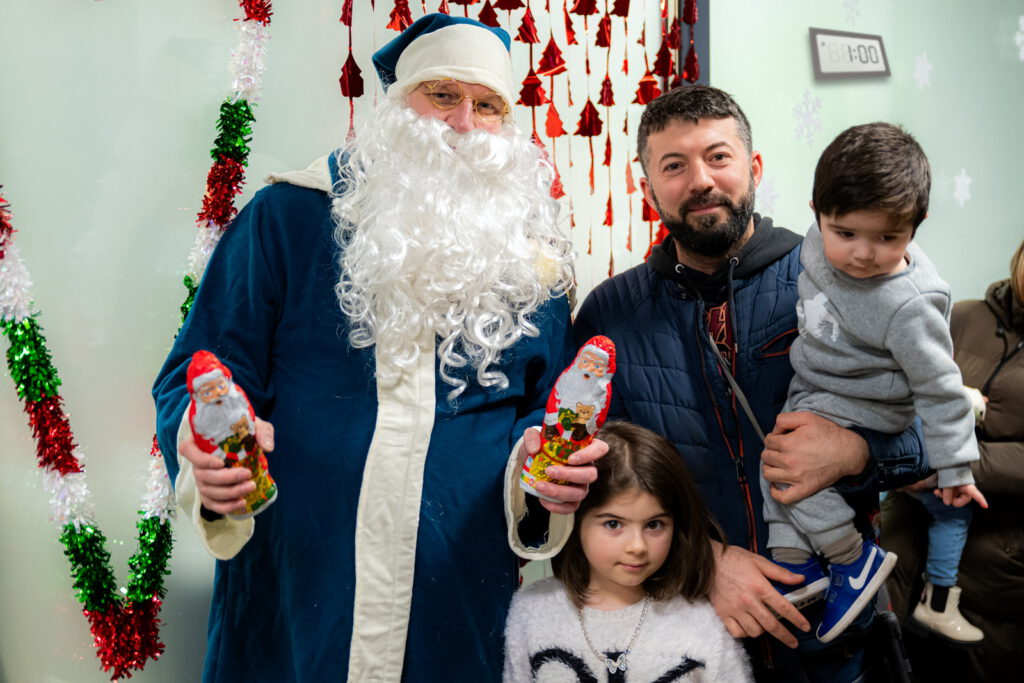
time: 1:00
